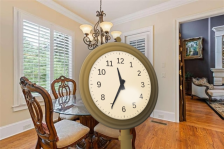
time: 11:35
